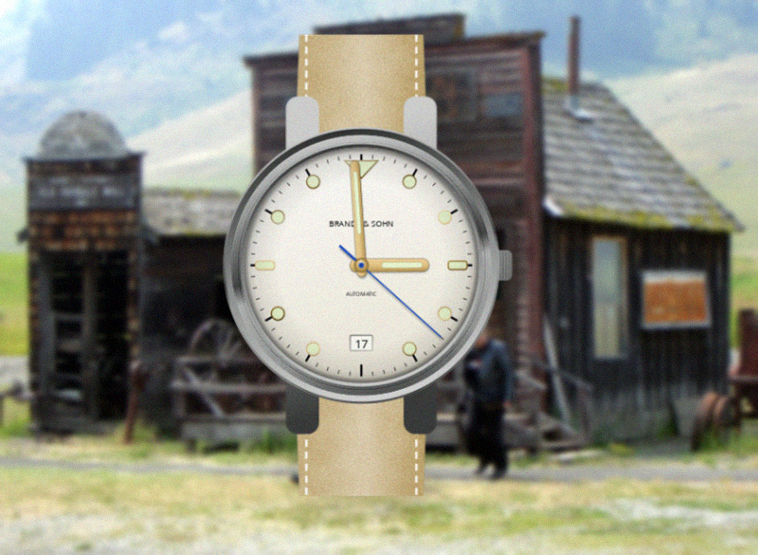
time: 2:59:22
